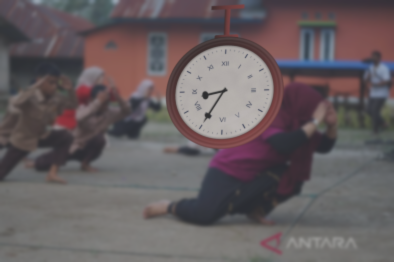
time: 8:35
